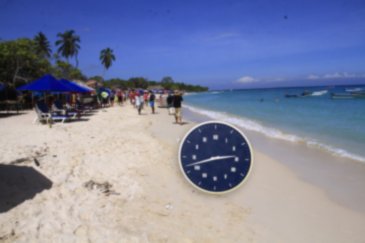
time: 2:42
